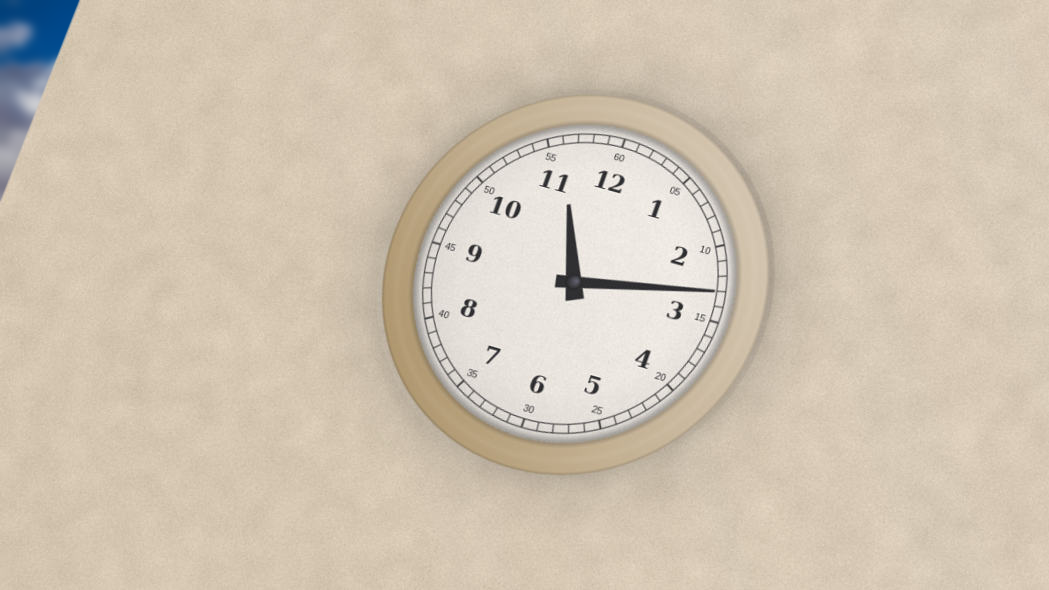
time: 11:13
